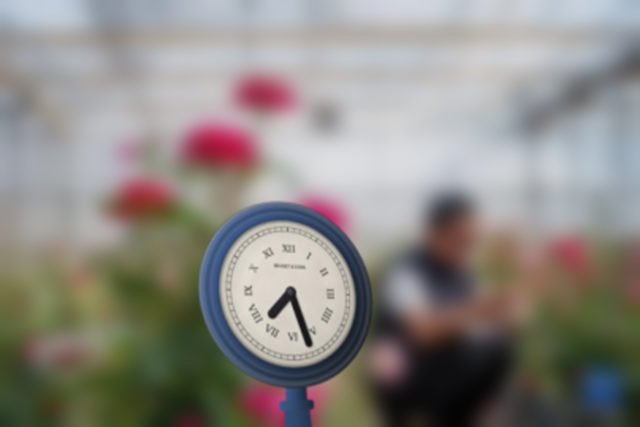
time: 7:27
